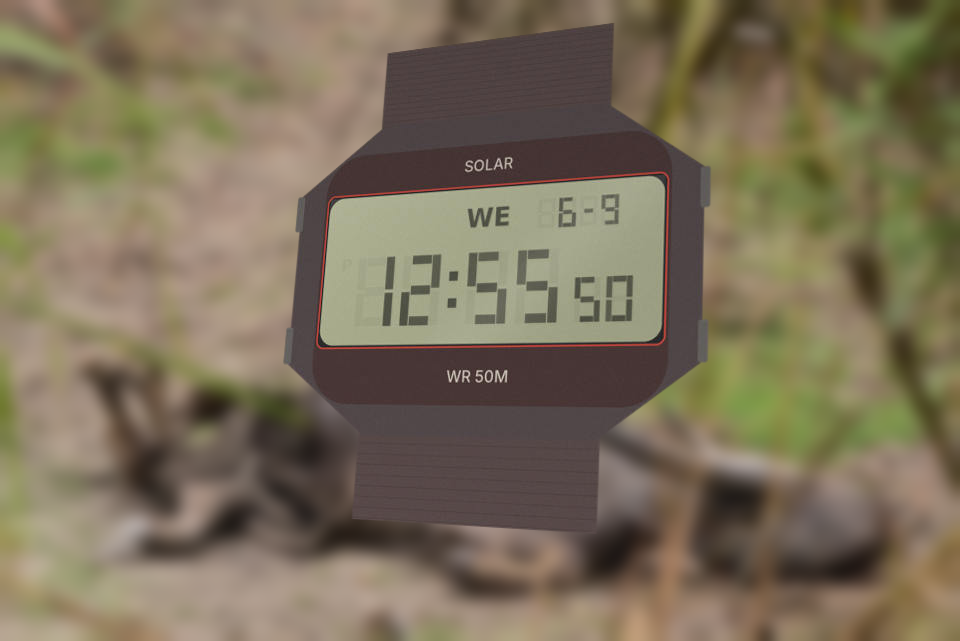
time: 12:55:50
